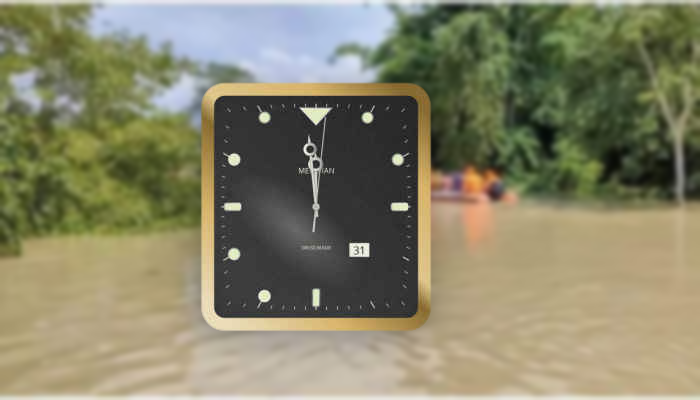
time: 11:59:01
